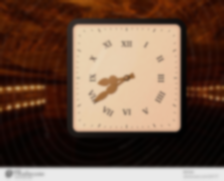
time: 8:39
